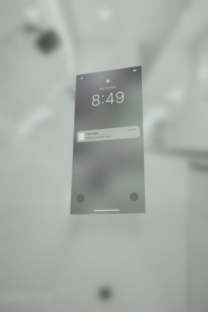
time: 8:49
